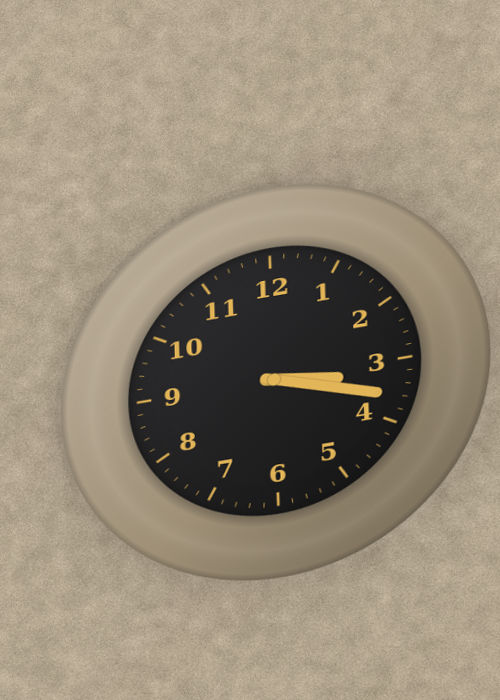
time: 3:18
